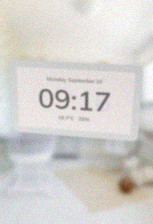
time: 9:17
